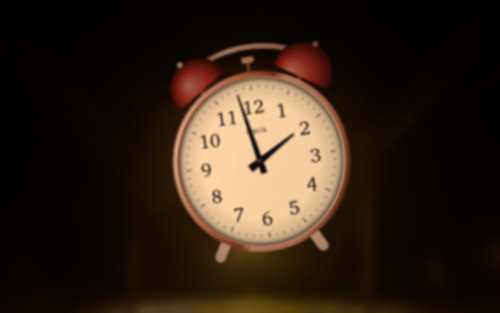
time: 1:58
